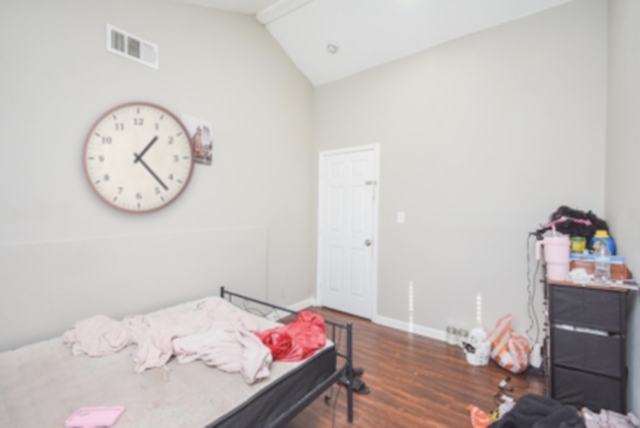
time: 1:23
